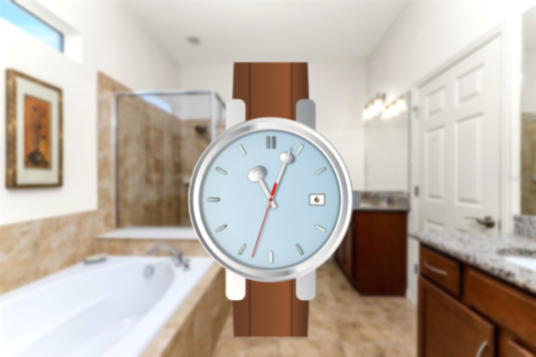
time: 11:03:33
